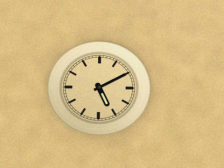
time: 5:10
